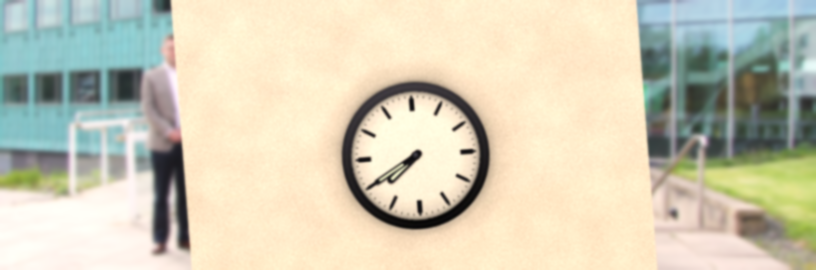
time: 7:40
